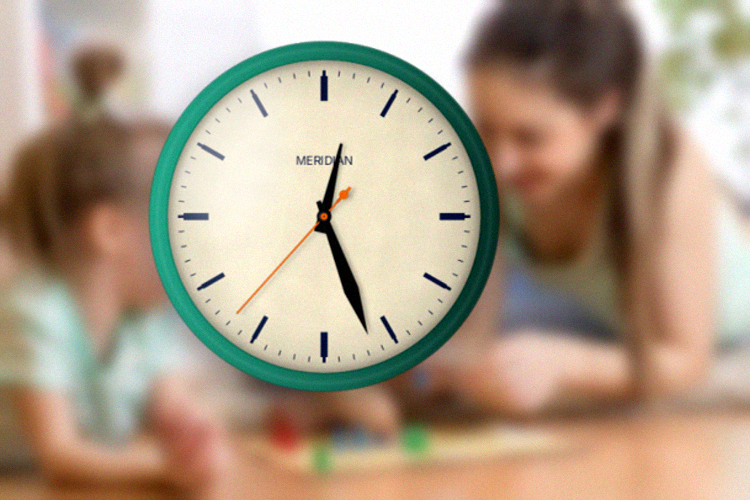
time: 12:26:37
